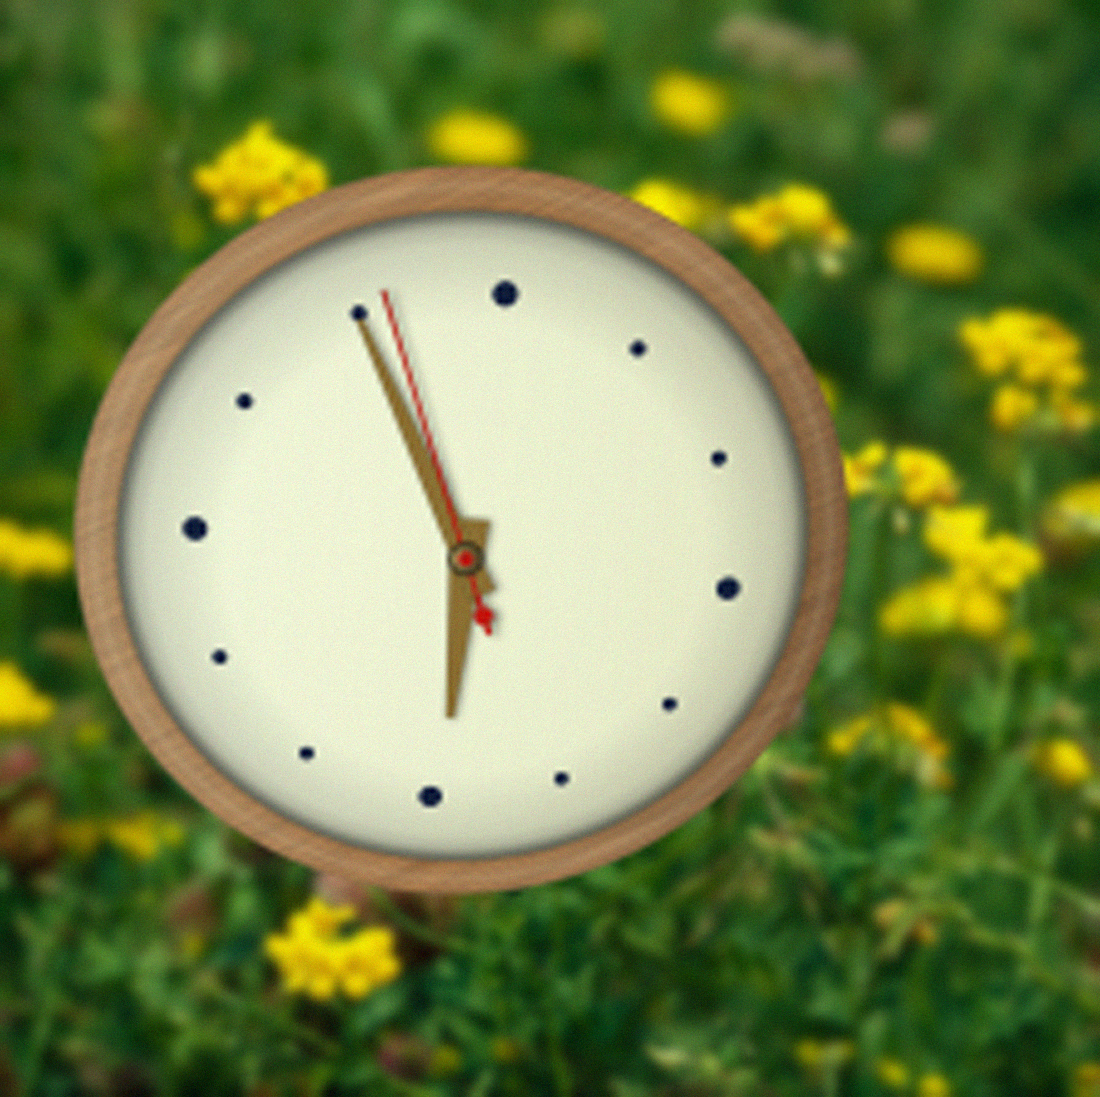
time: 5:54:56
